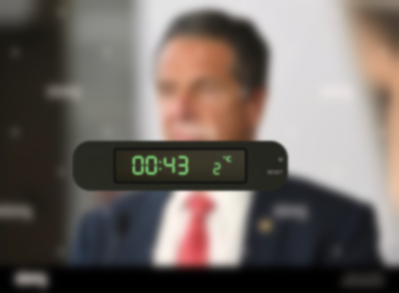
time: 0:43
